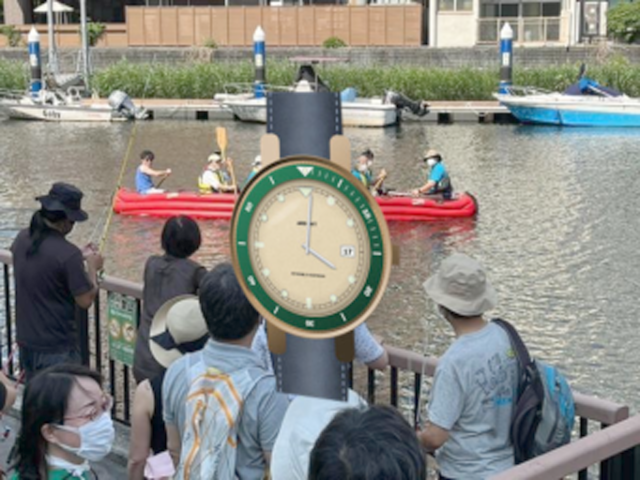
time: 4:01
